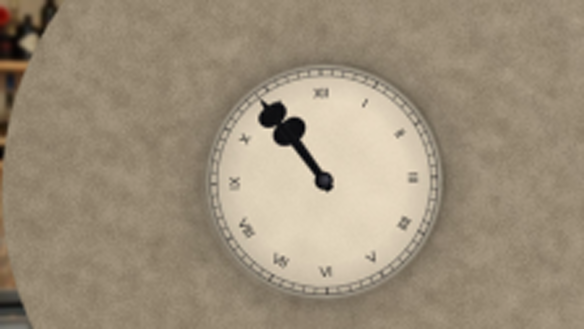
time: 10:54
